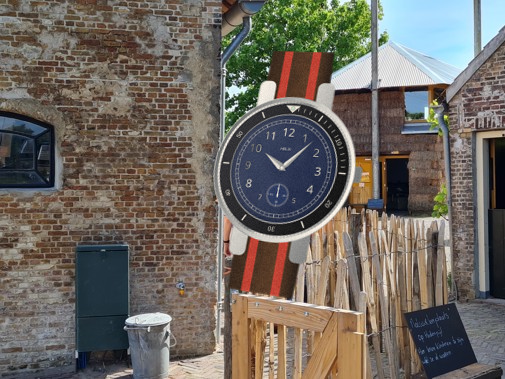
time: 10:07
